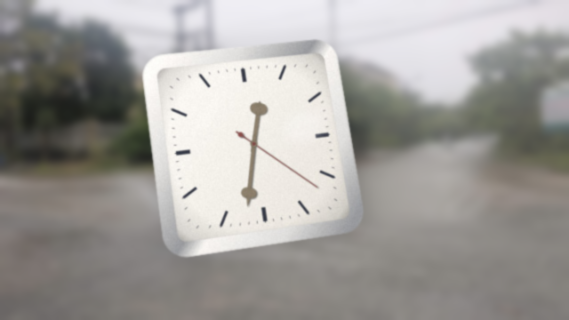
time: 12:32:22
